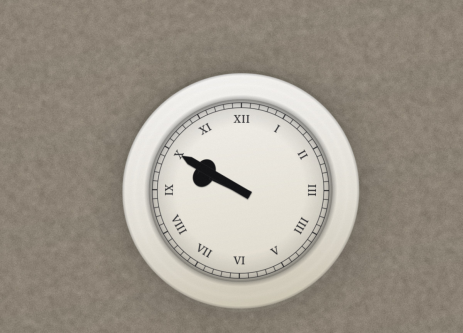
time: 9:50
